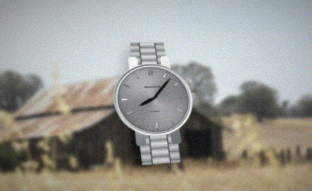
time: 8:07
